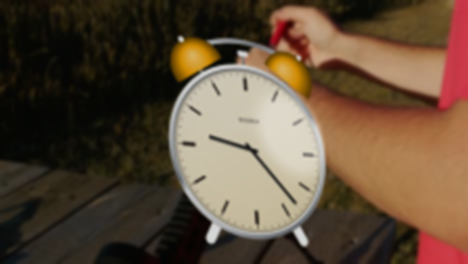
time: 9:23
